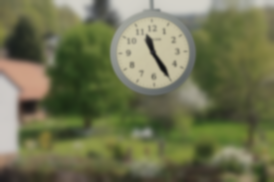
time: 11:25
